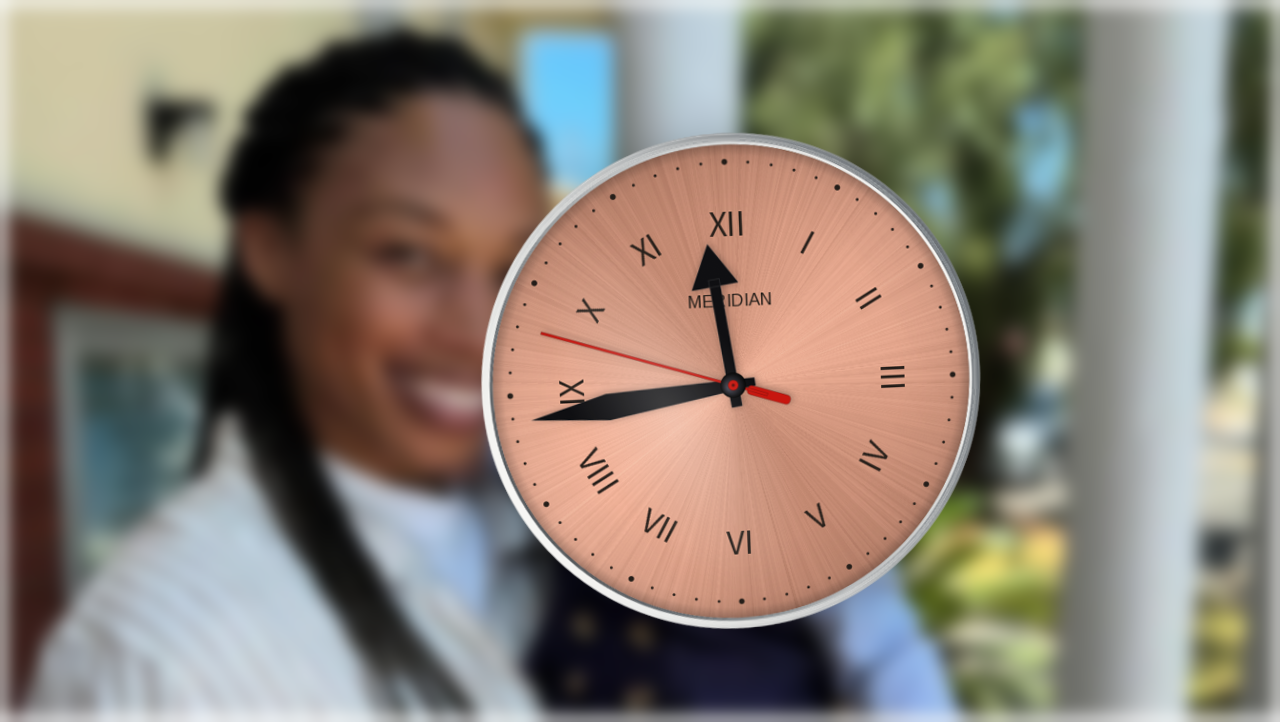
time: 11:43:48
